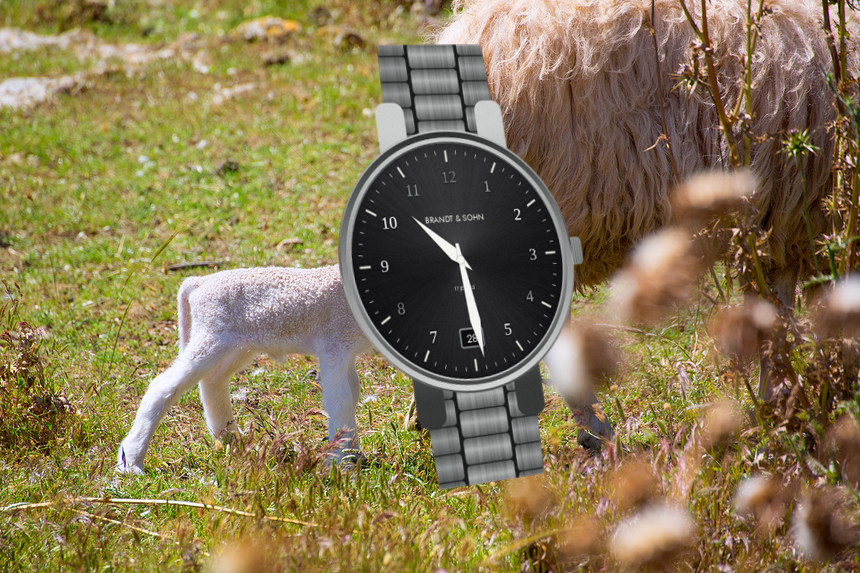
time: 10:29
